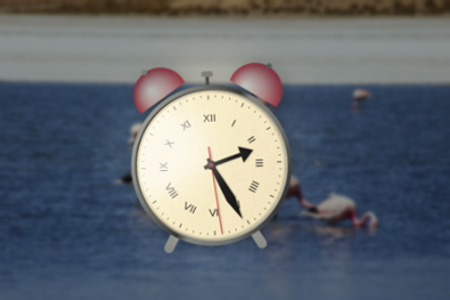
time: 2:25:29
